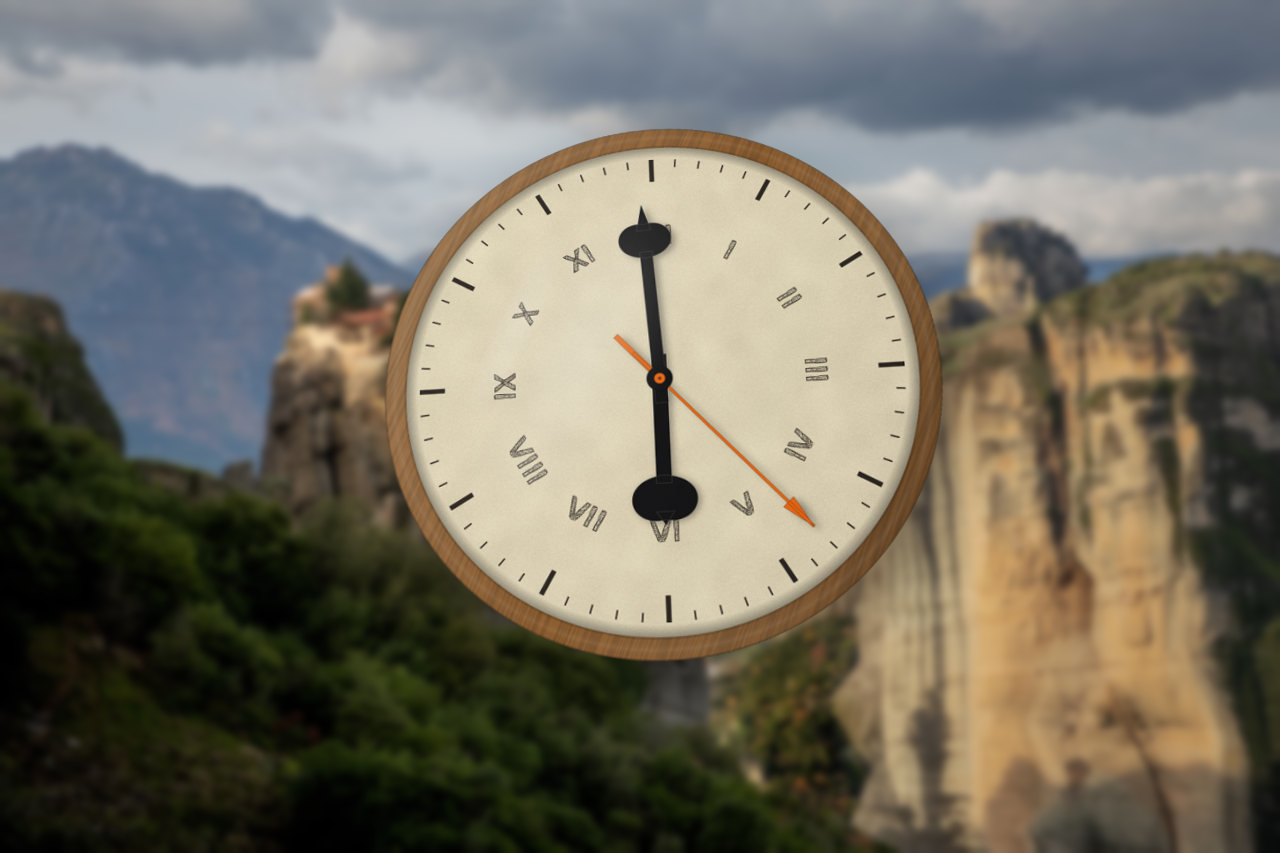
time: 5:59:23
